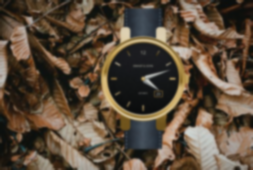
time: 4:12
